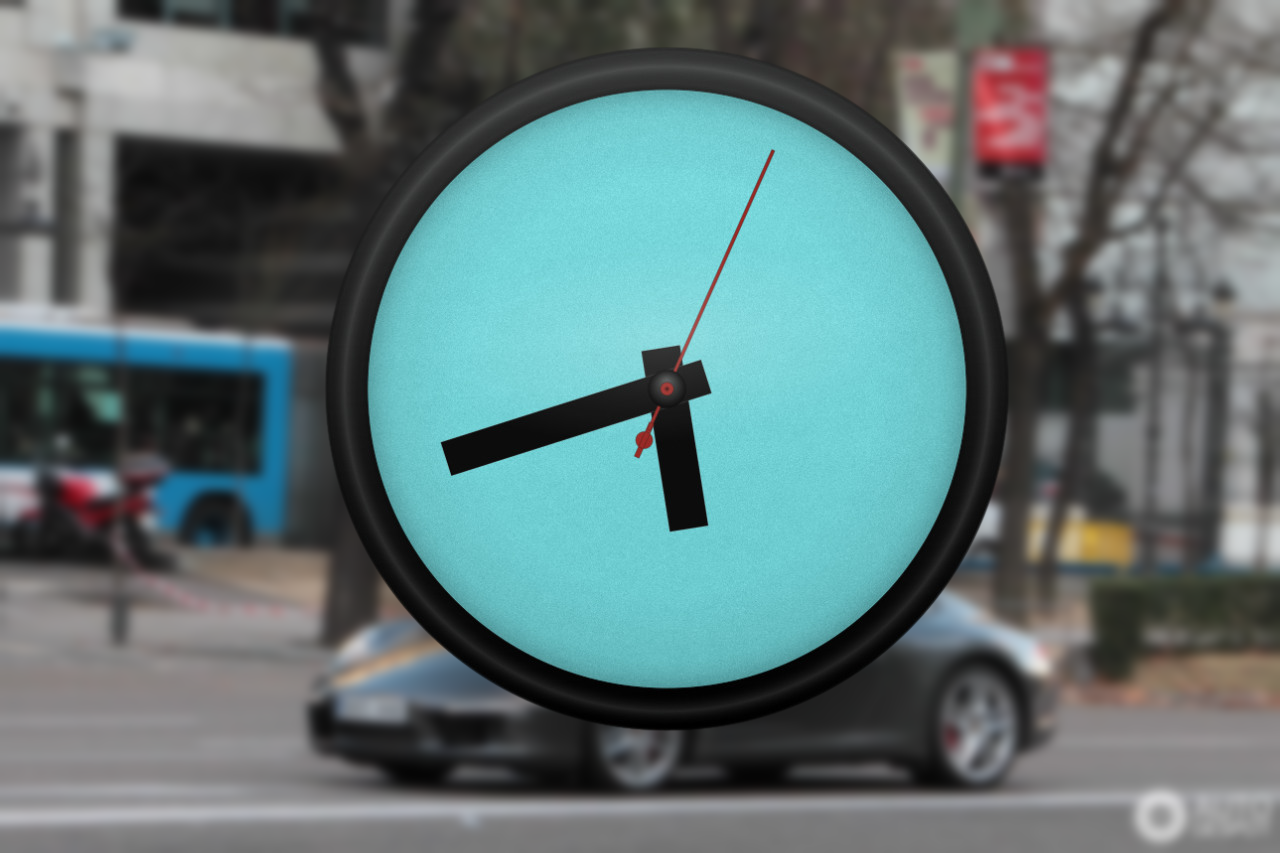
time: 5:42:04
